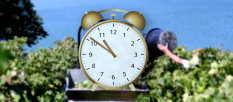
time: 10:51
